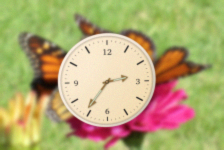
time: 2:36
